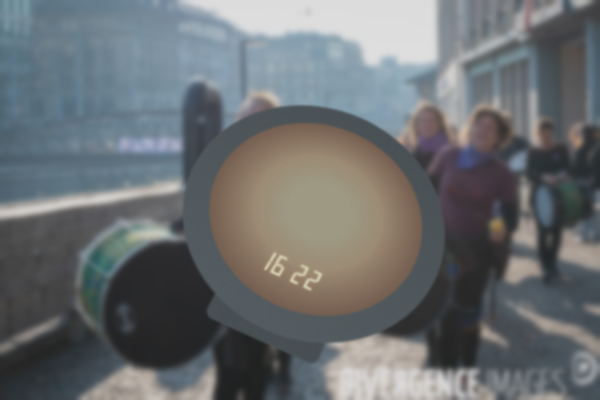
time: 16:22
